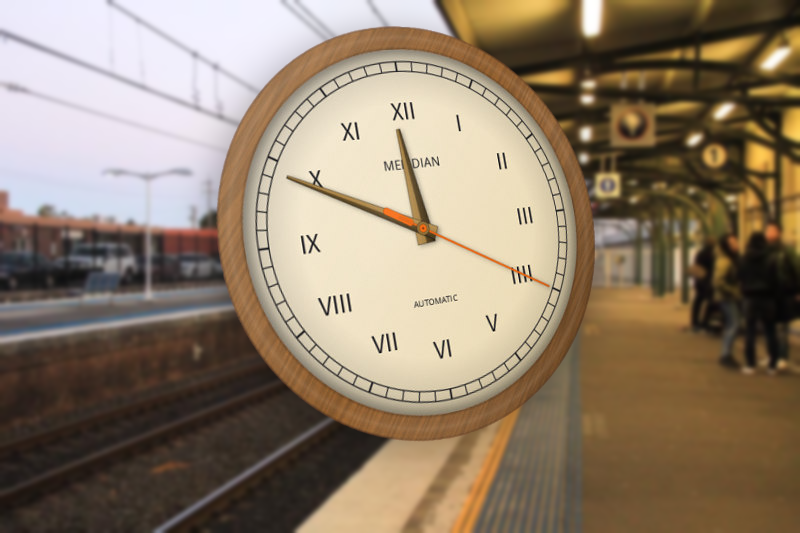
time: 11:49:20
